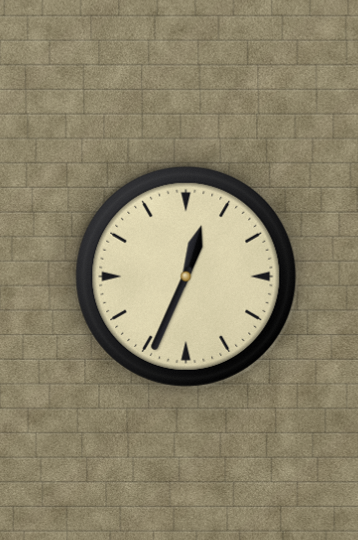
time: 12:34
